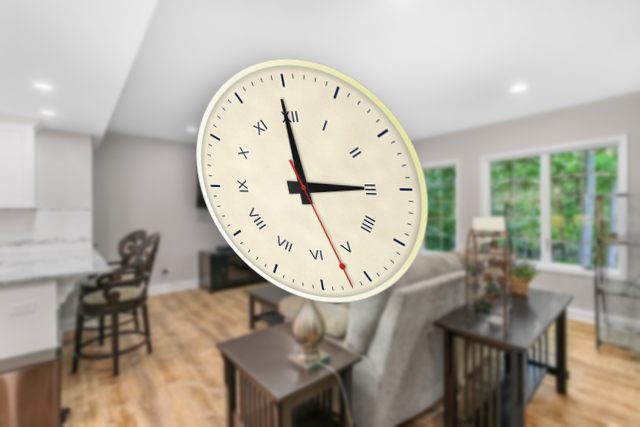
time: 2:59:27
